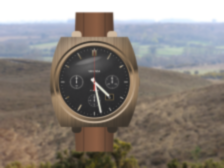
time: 4:28
